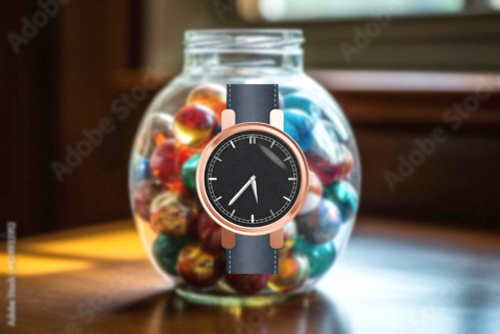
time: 5:37
